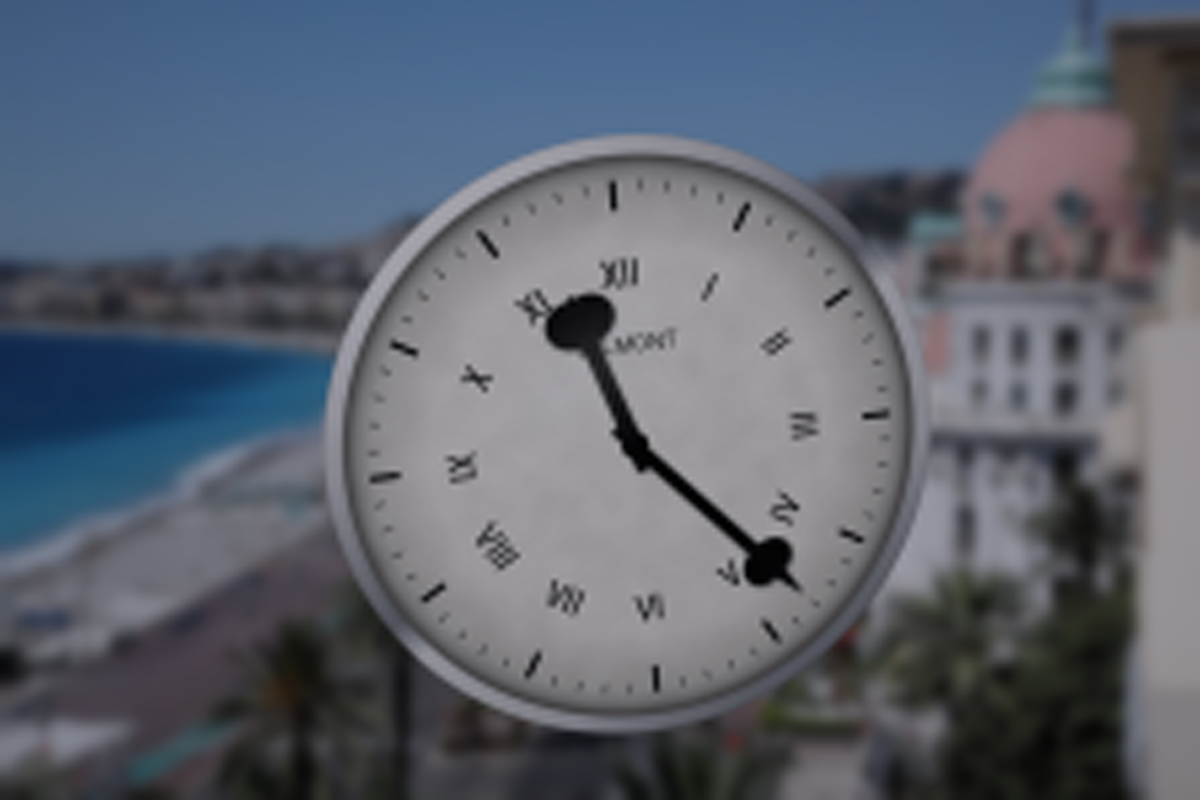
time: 11:23
